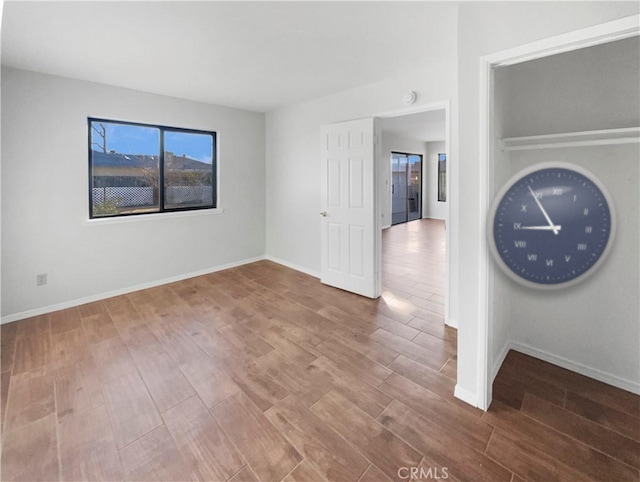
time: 8:54
